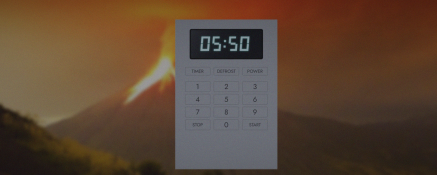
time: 5:50
